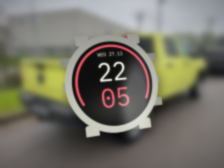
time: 22:05
